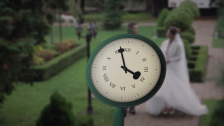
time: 3:57
